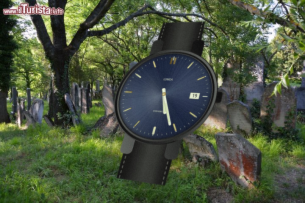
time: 5:26
